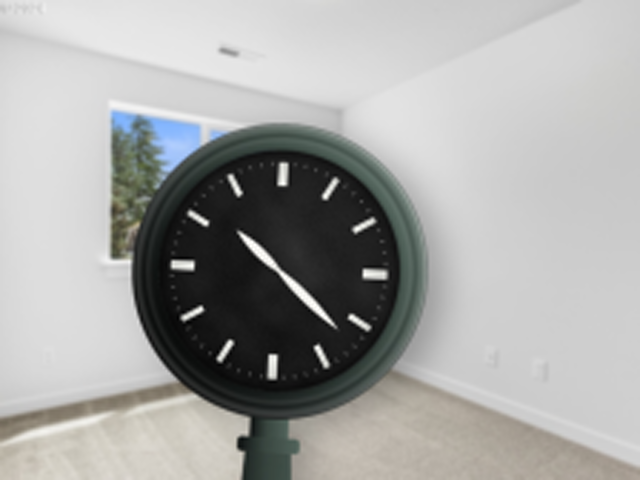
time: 10:22
